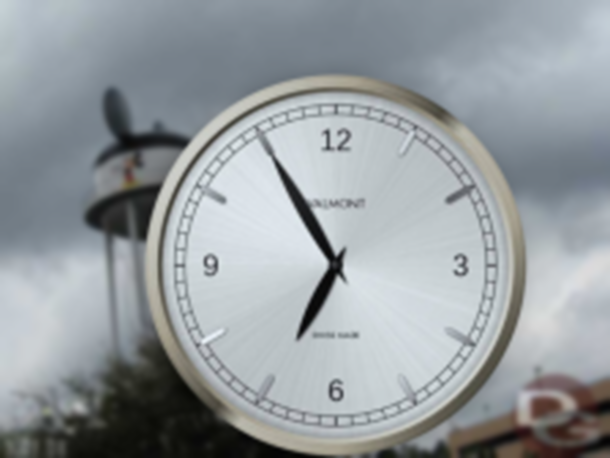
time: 6:55
